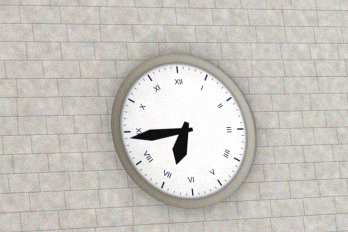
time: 6:44
